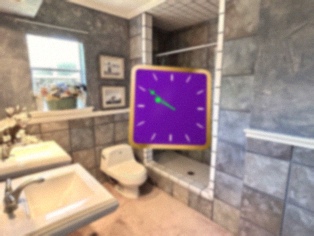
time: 9:51
